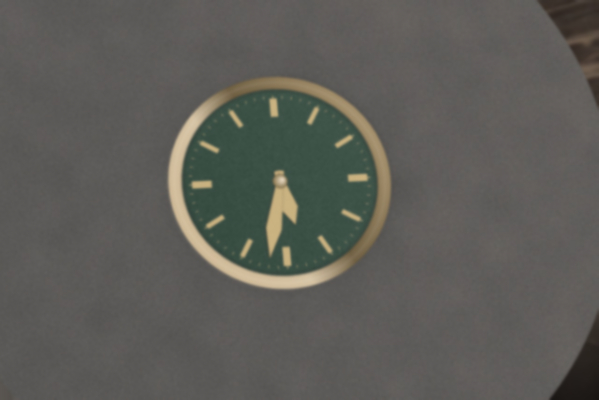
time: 5:32
